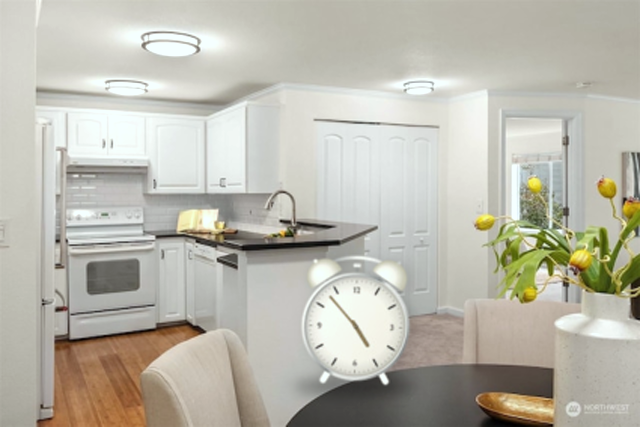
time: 4:53
